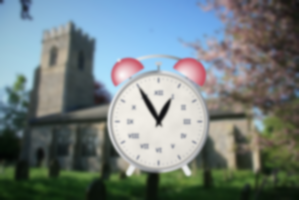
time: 12:55
